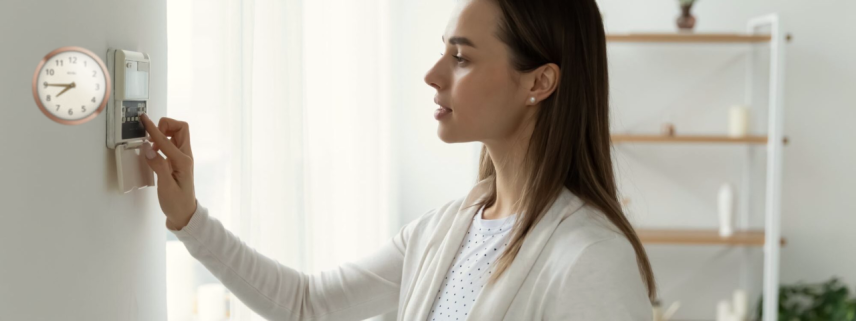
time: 7:45
